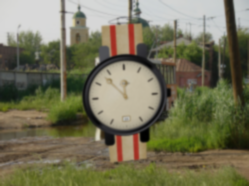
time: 11:53
